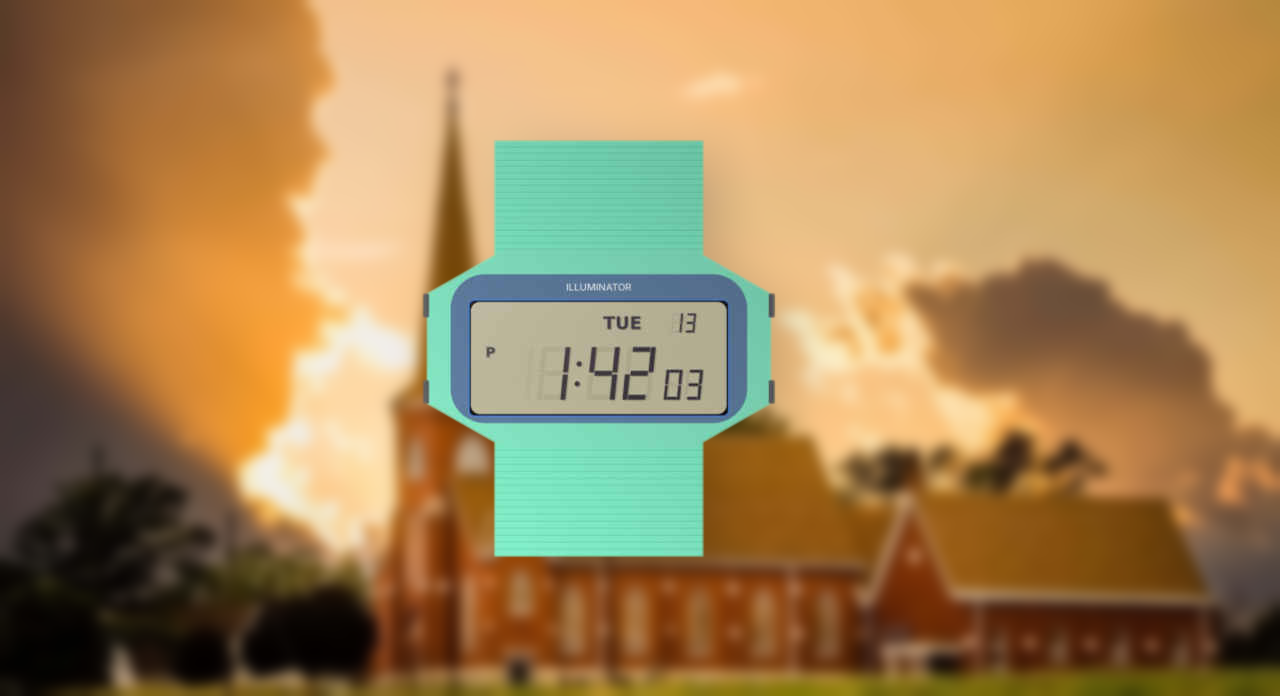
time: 1:42:03
